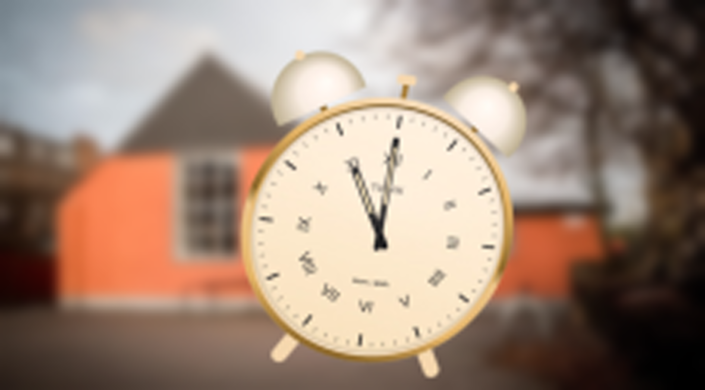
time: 11:00
